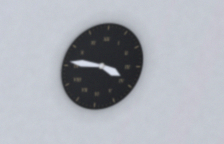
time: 3:46
